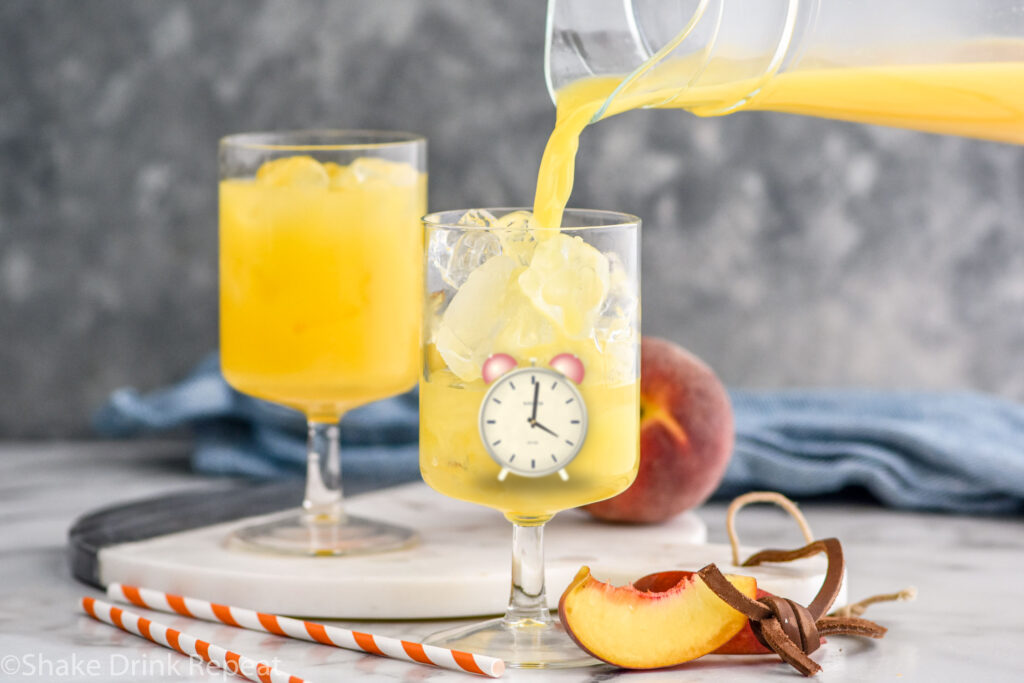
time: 4:01
